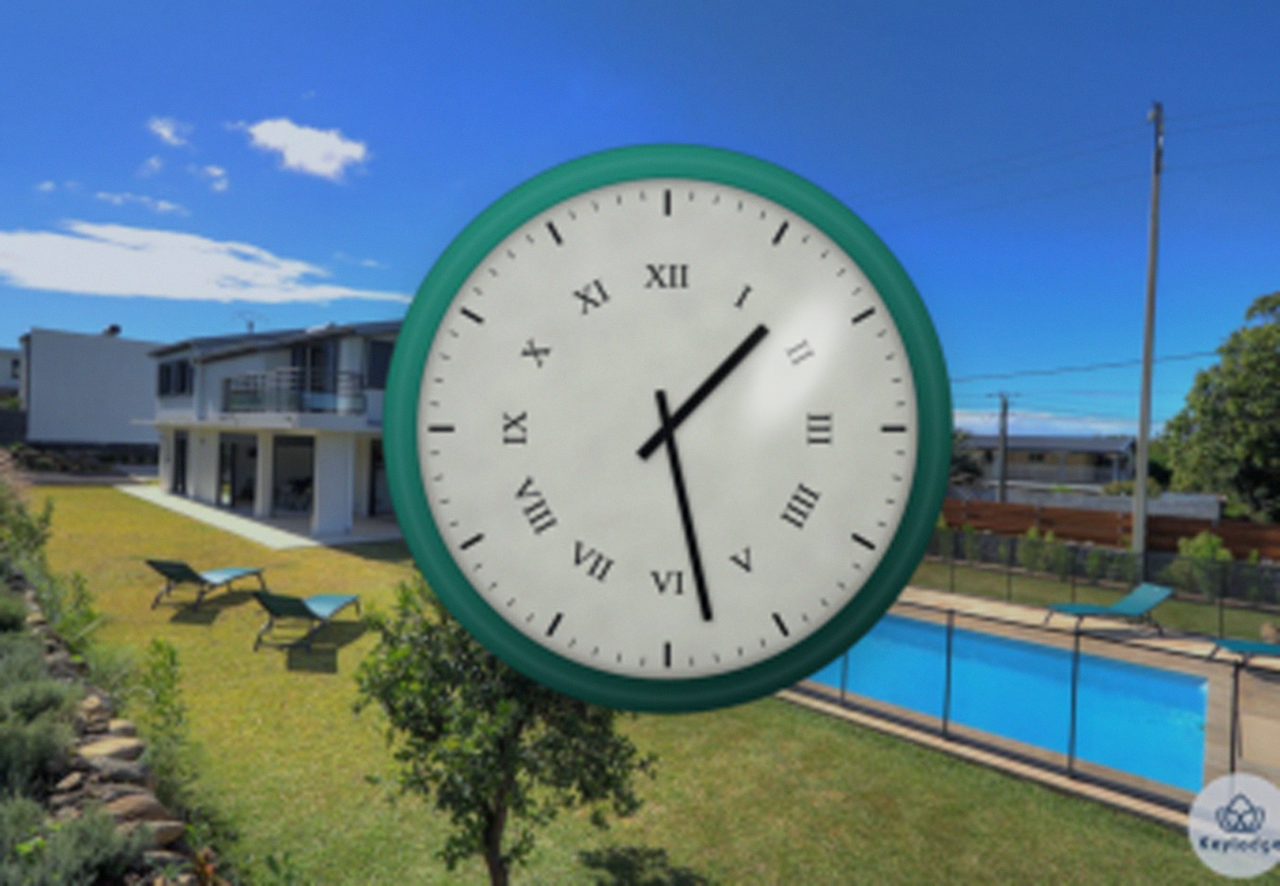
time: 1:28
